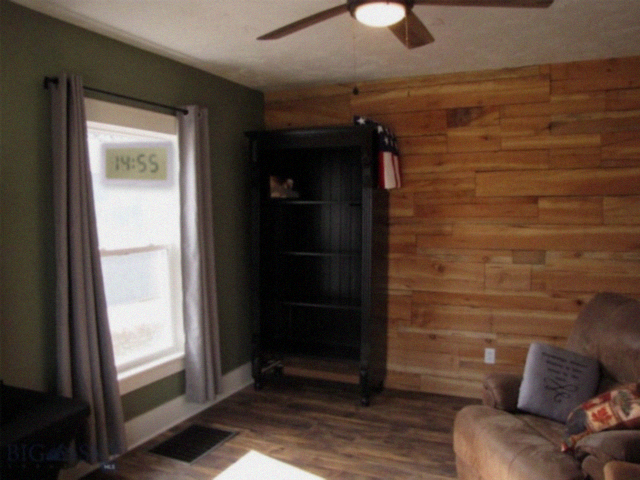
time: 14:55
